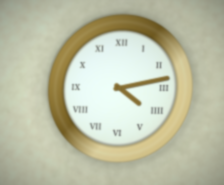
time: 4:13
